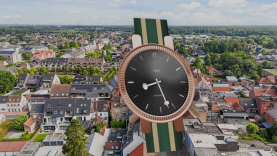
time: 8:27
